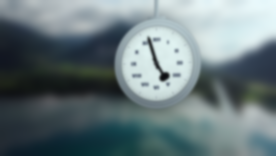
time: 4:57
